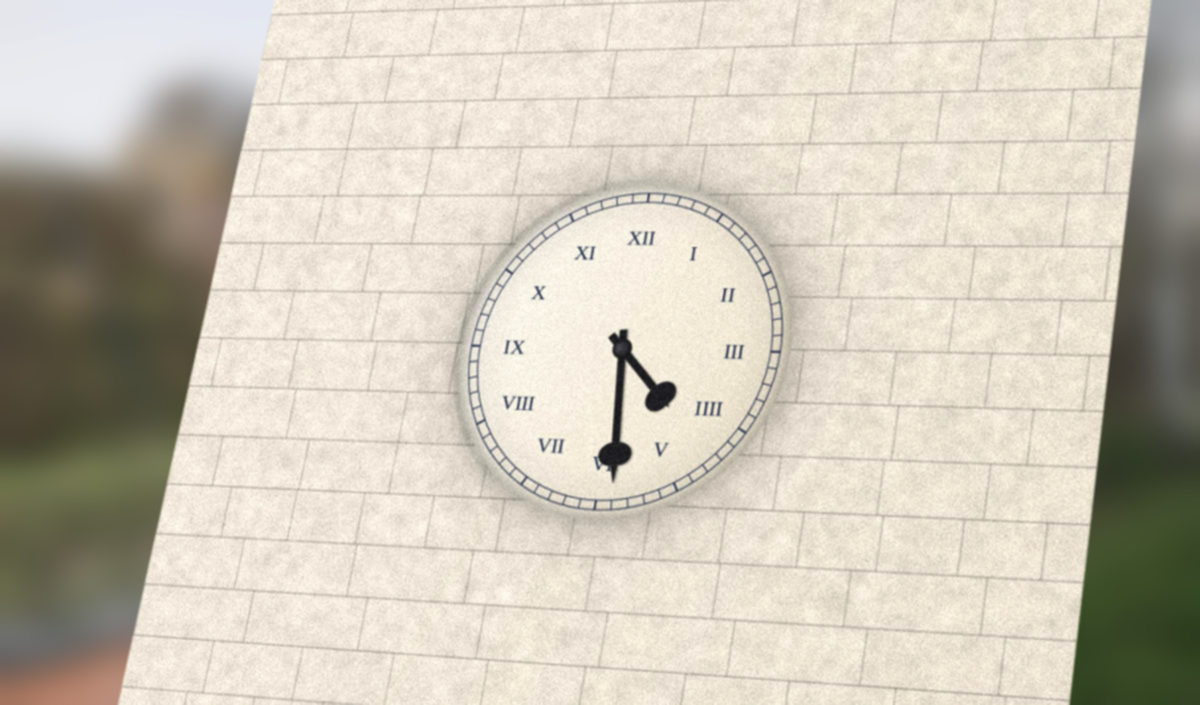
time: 4:29
